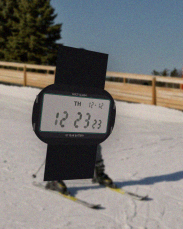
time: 12:23:23
